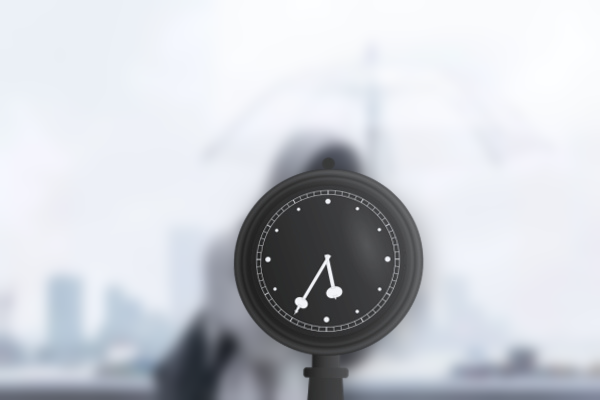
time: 5:35
